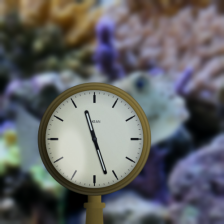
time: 11:27
